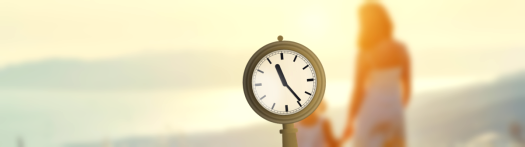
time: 11:24
